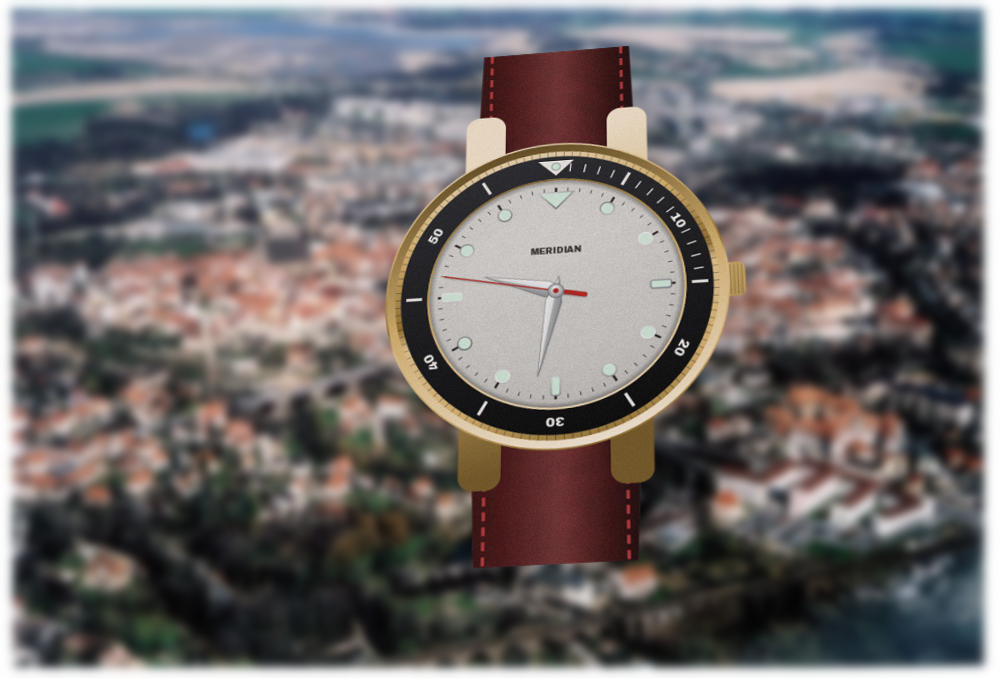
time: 9:31:47
